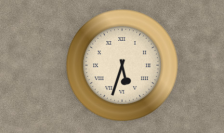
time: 5:33
